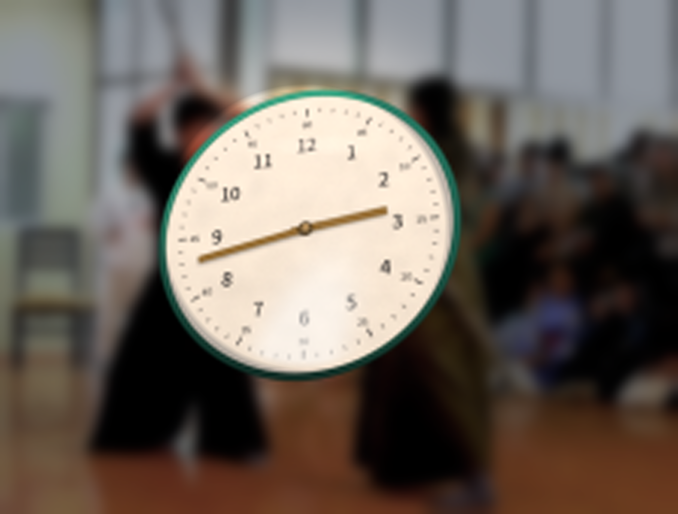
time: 2:43
